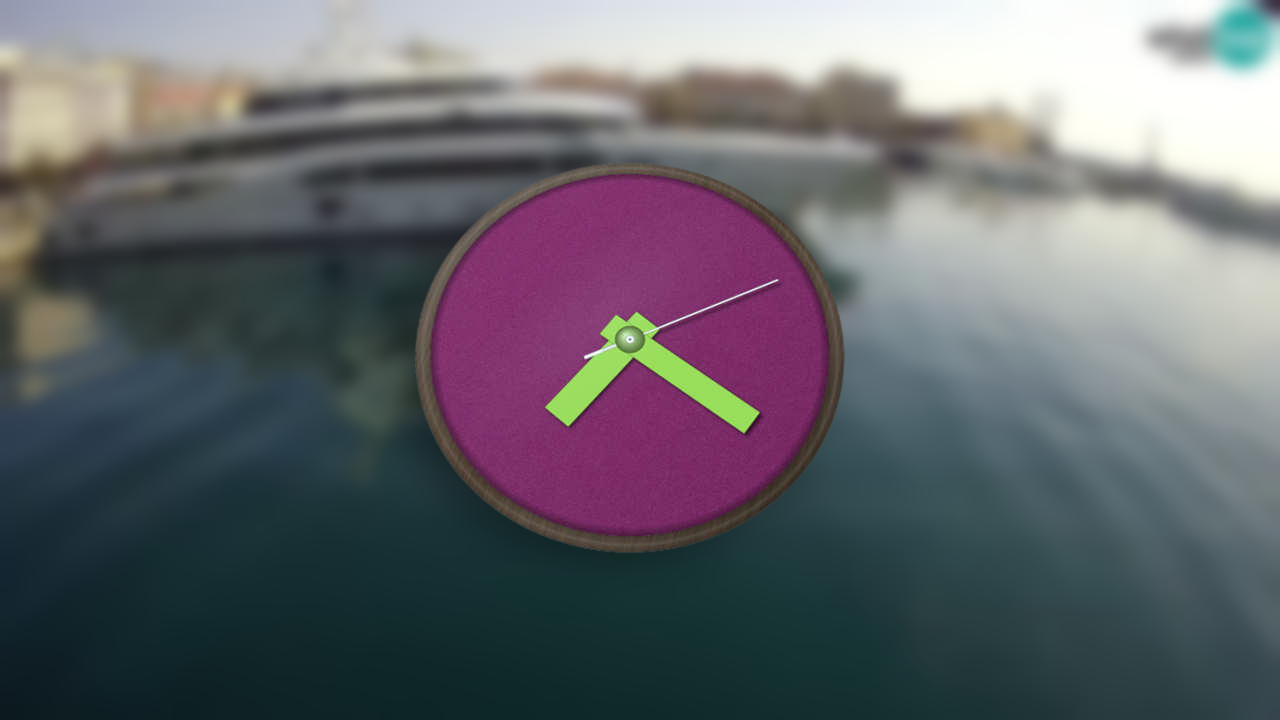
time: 7:21:11
